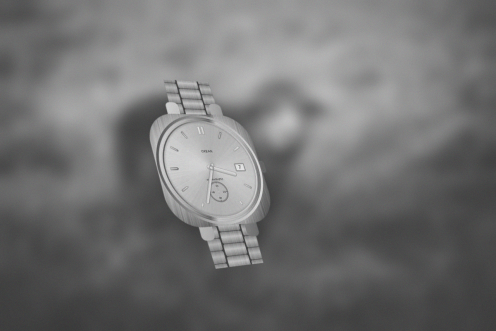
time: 3:34
